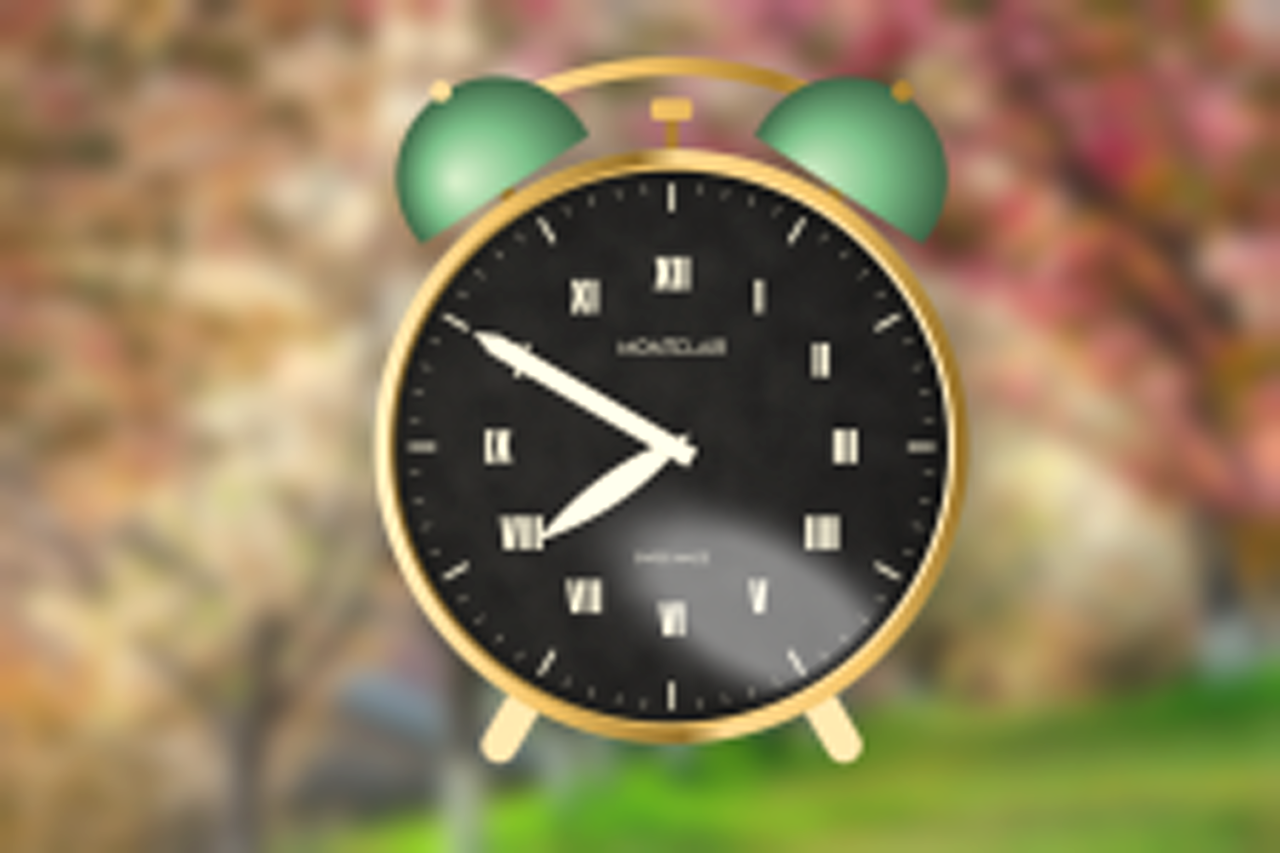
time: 7:50
